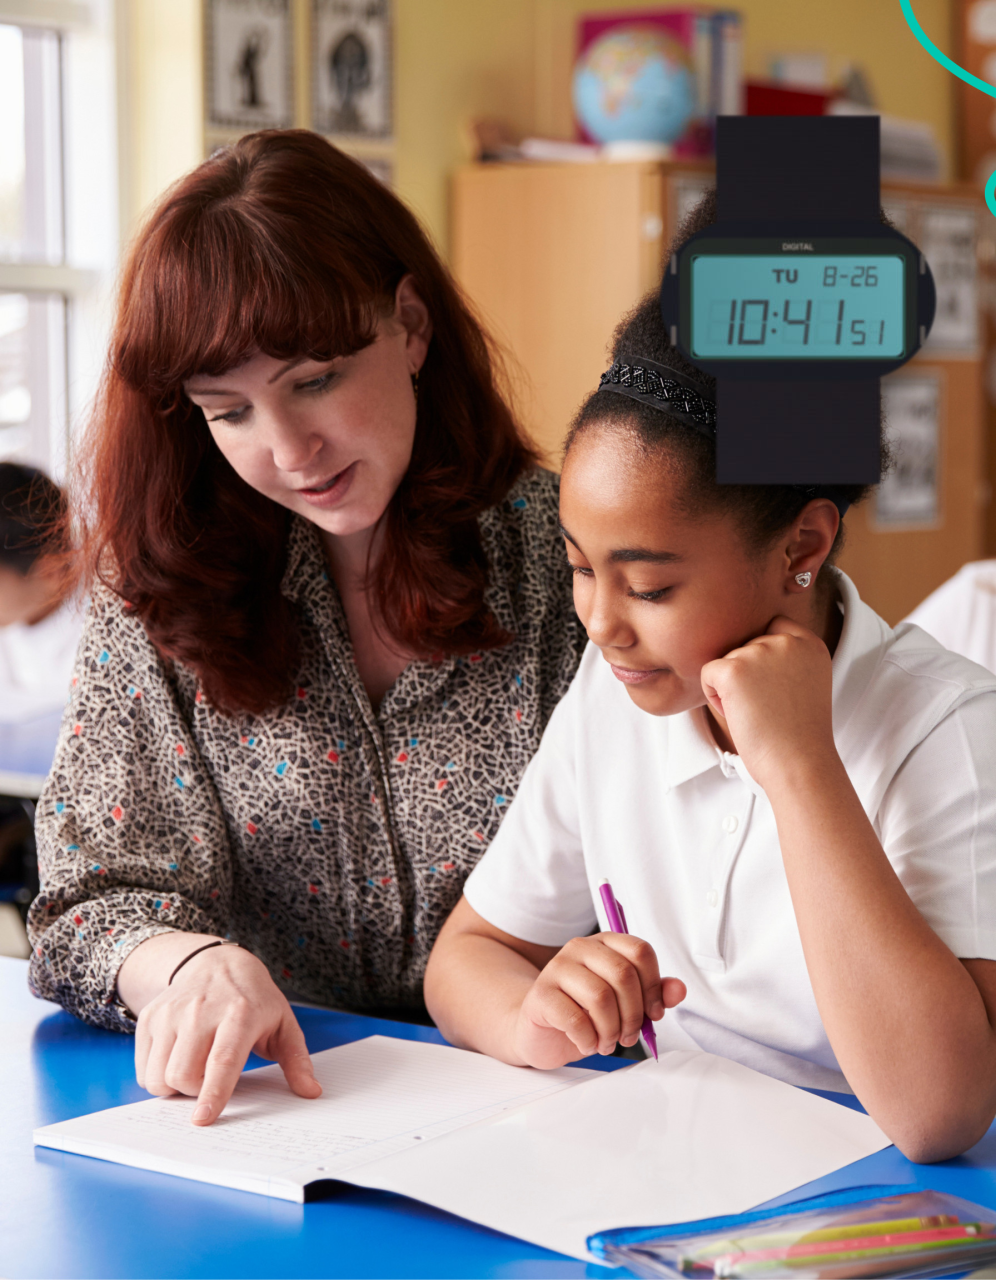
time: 10:41:51
